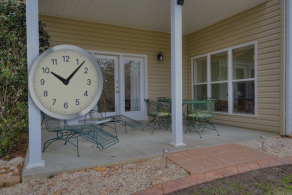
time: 10:07
